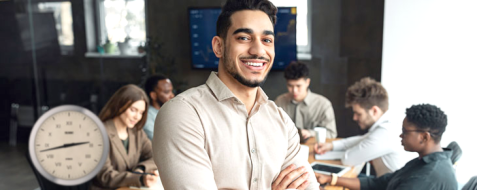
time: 2:43
